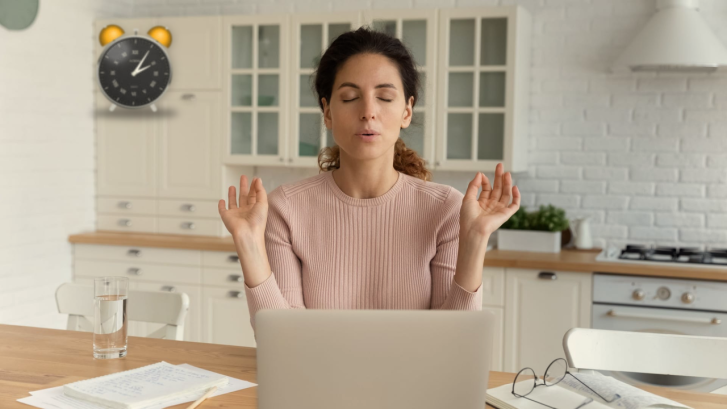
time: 2:05
